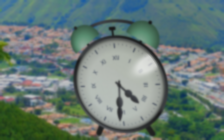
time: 4:31
